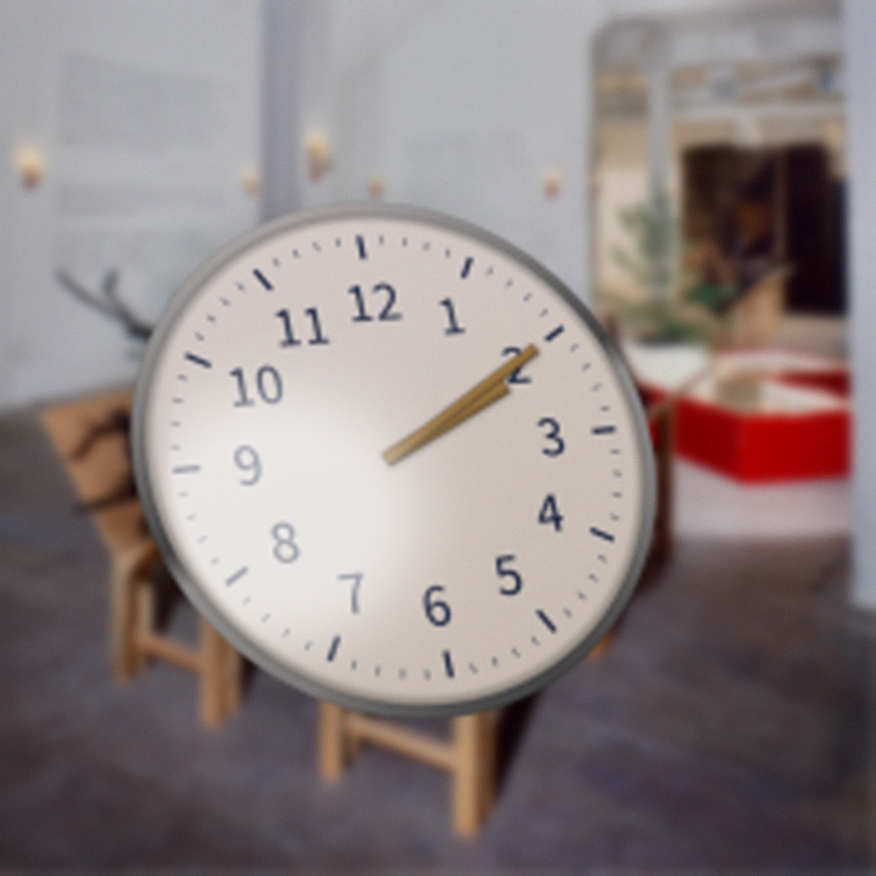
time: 2:10
